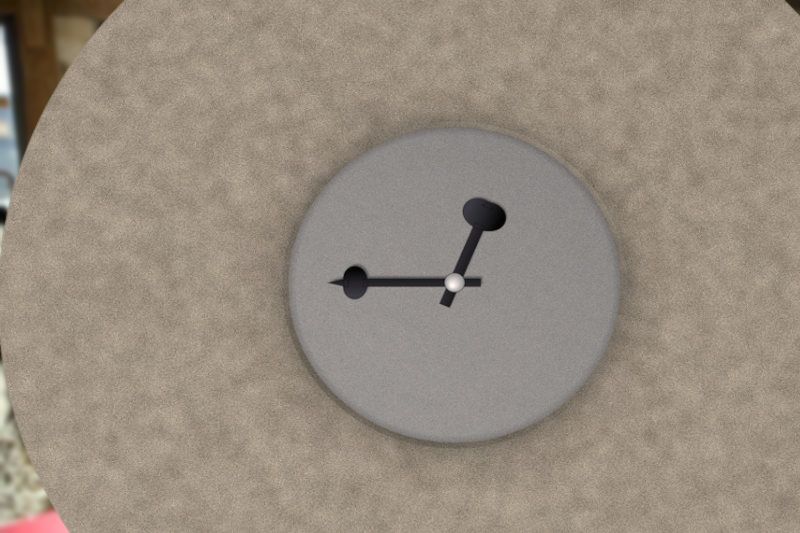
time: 12:45
